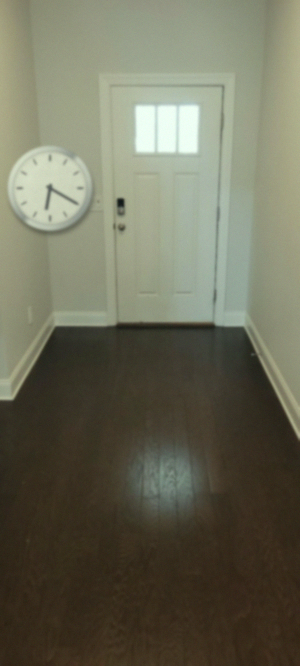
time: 6:20
